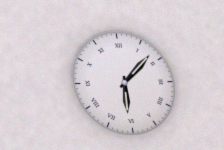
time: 6:08
